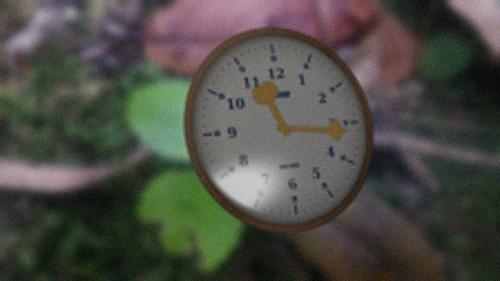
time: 11:16
